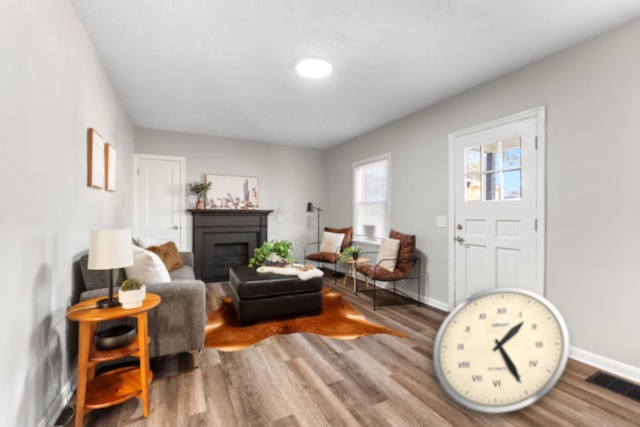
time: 1:25
